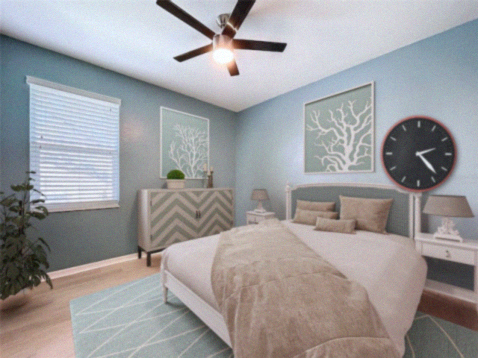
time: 2:23
